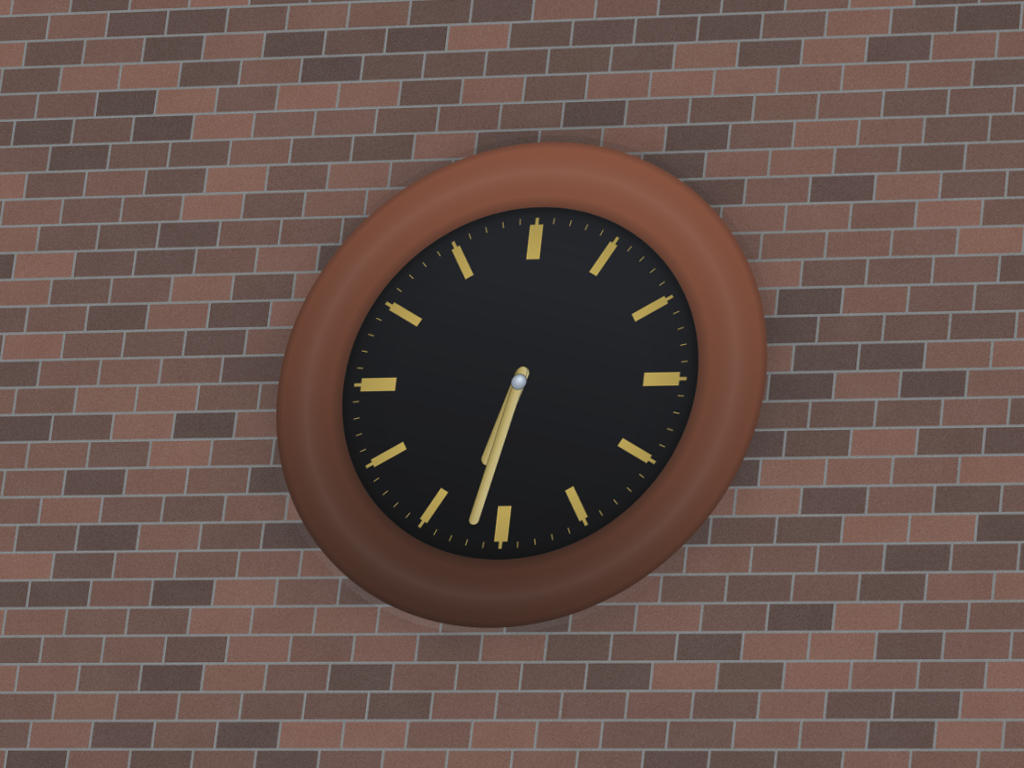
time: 6:32
